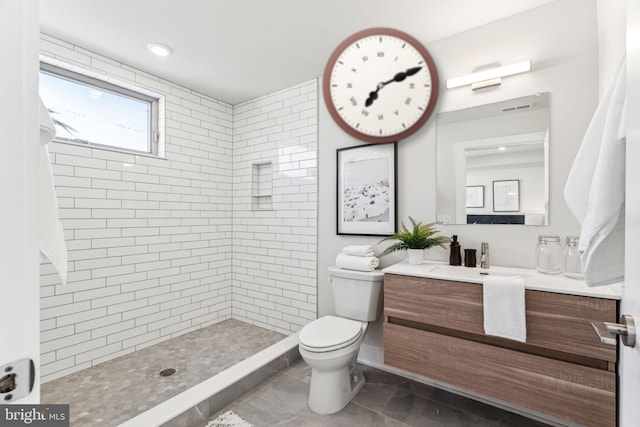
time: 7:11
